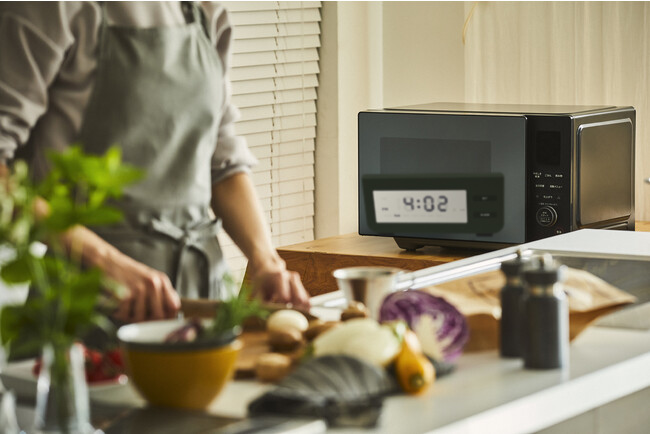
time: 4:02
